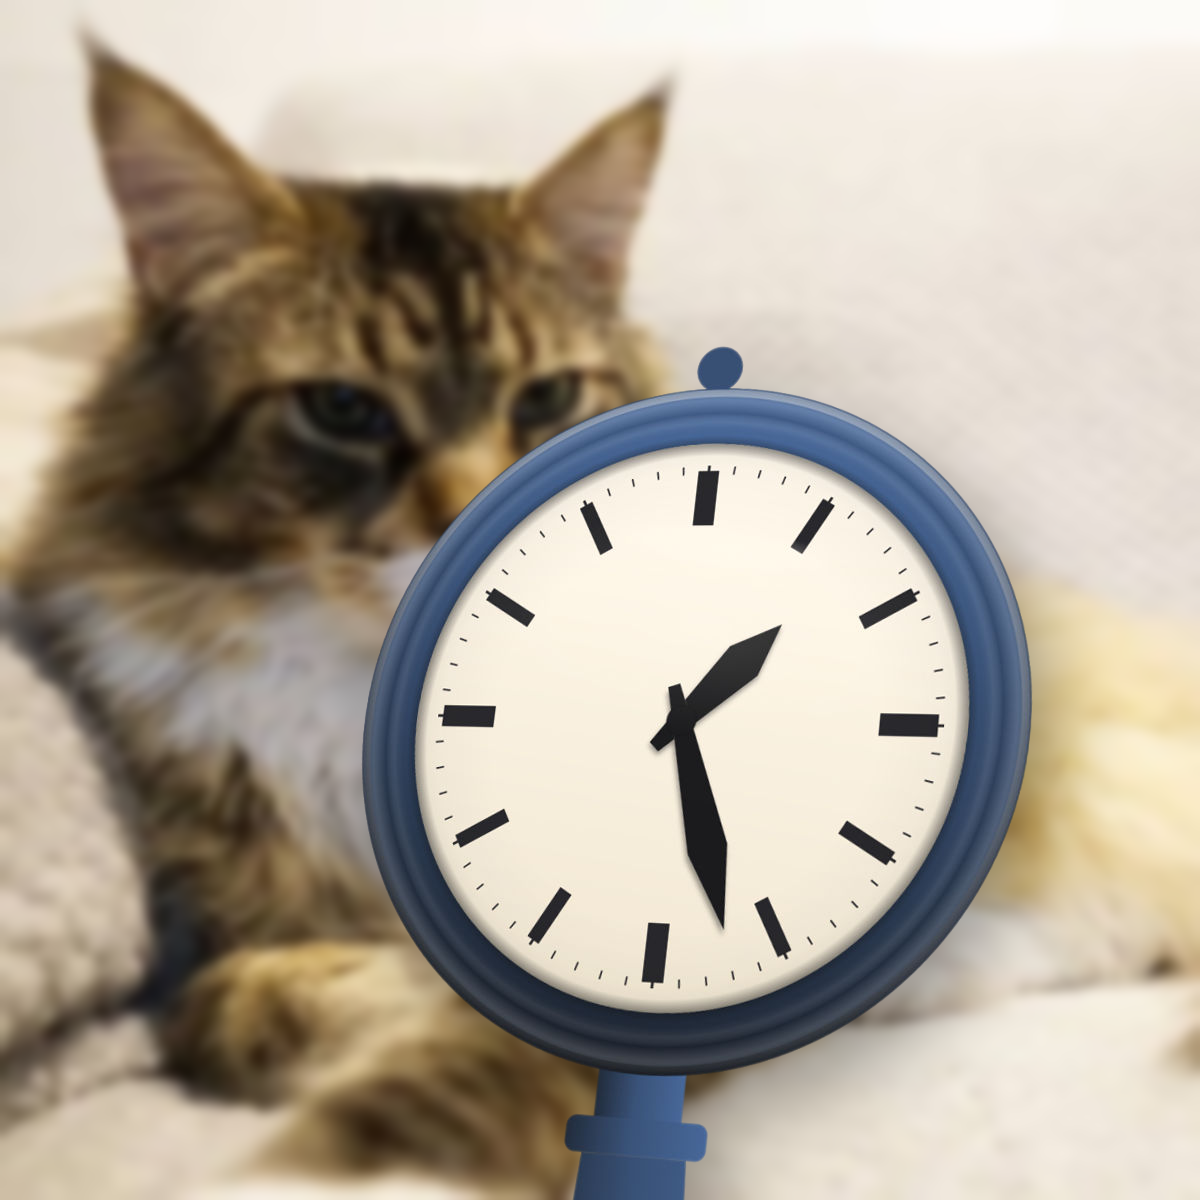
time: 1:27
